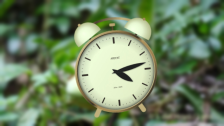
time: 4:13
